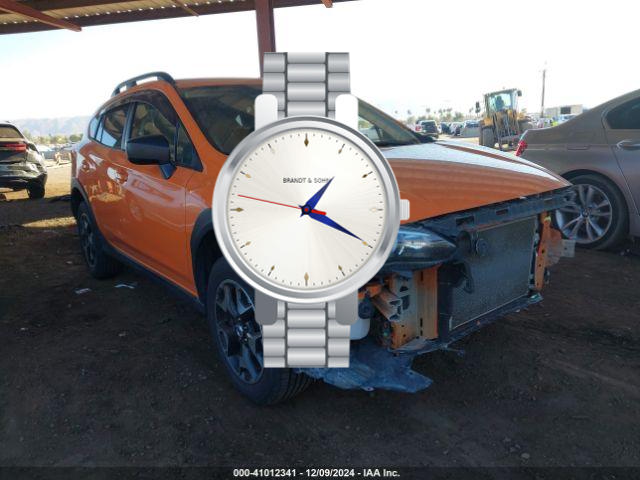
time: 1:19:47
